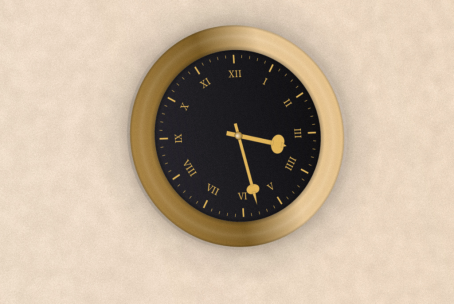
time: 3:28
